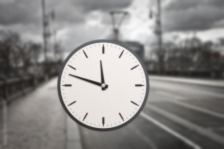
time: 11:48
